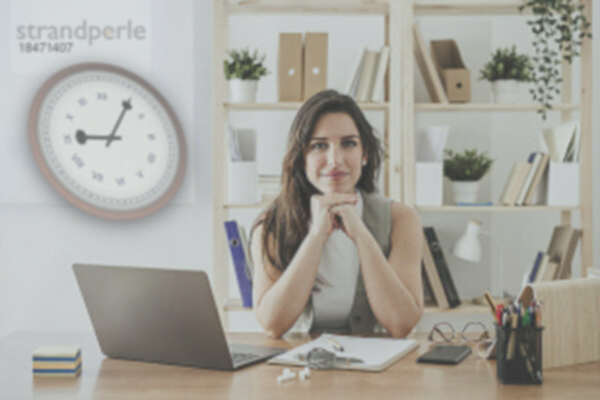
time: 9:06
